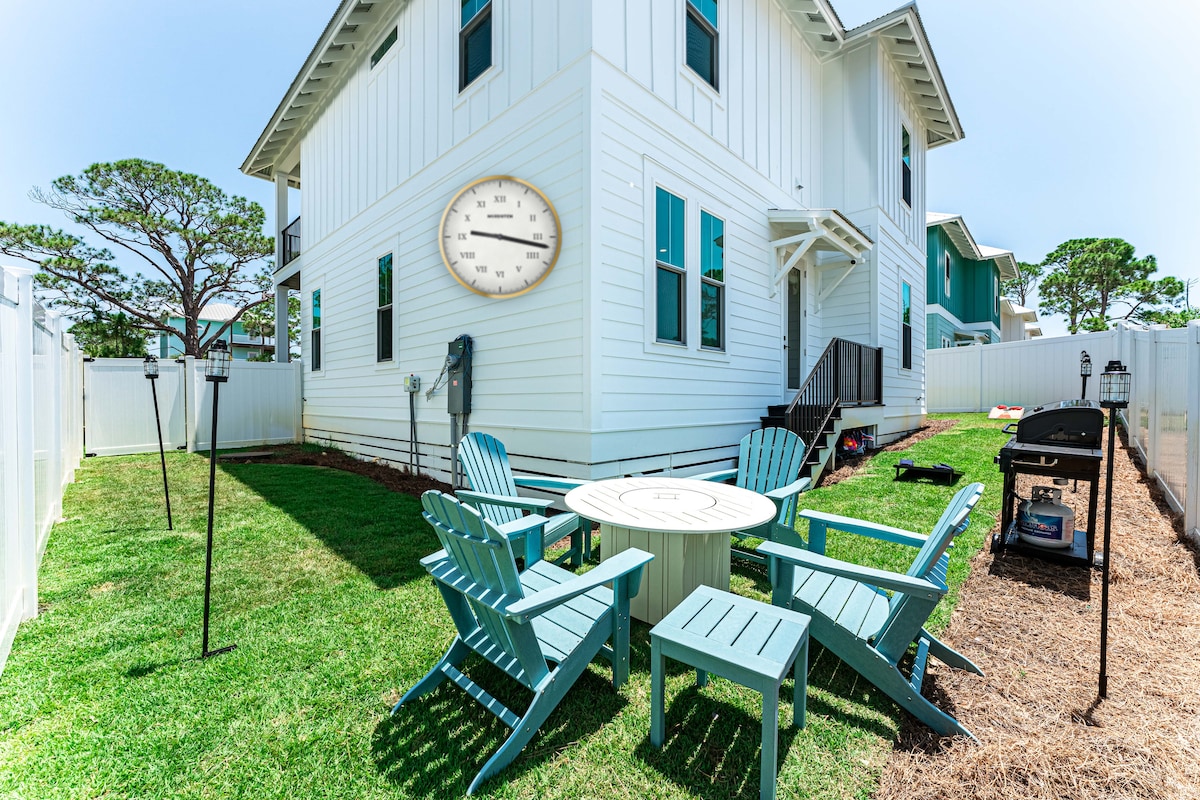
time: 9:17
